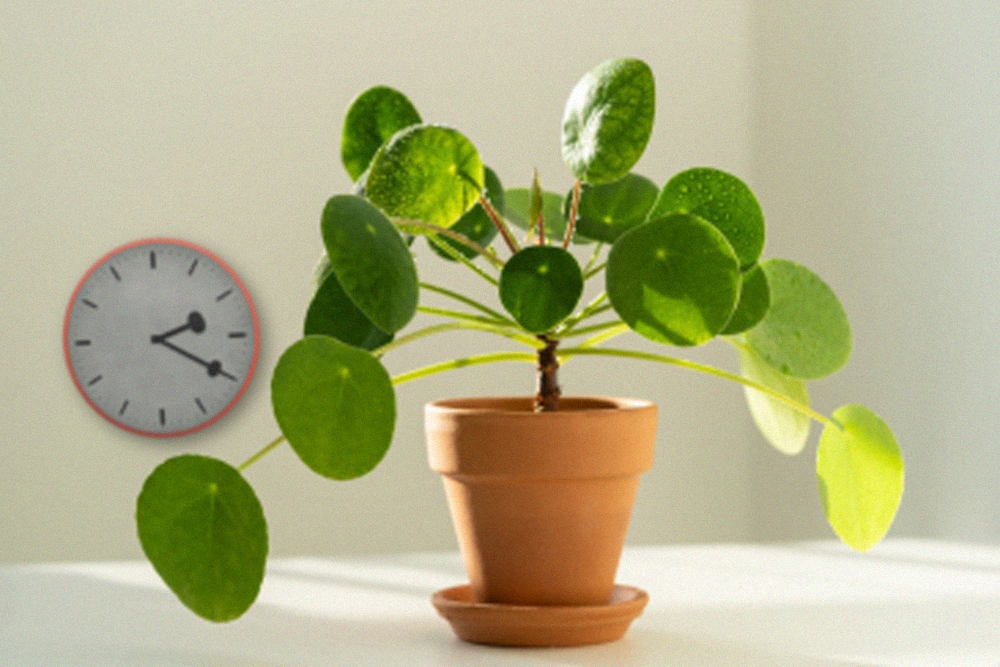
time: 2:20
